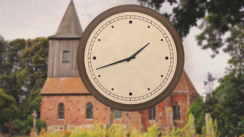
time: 1:42
